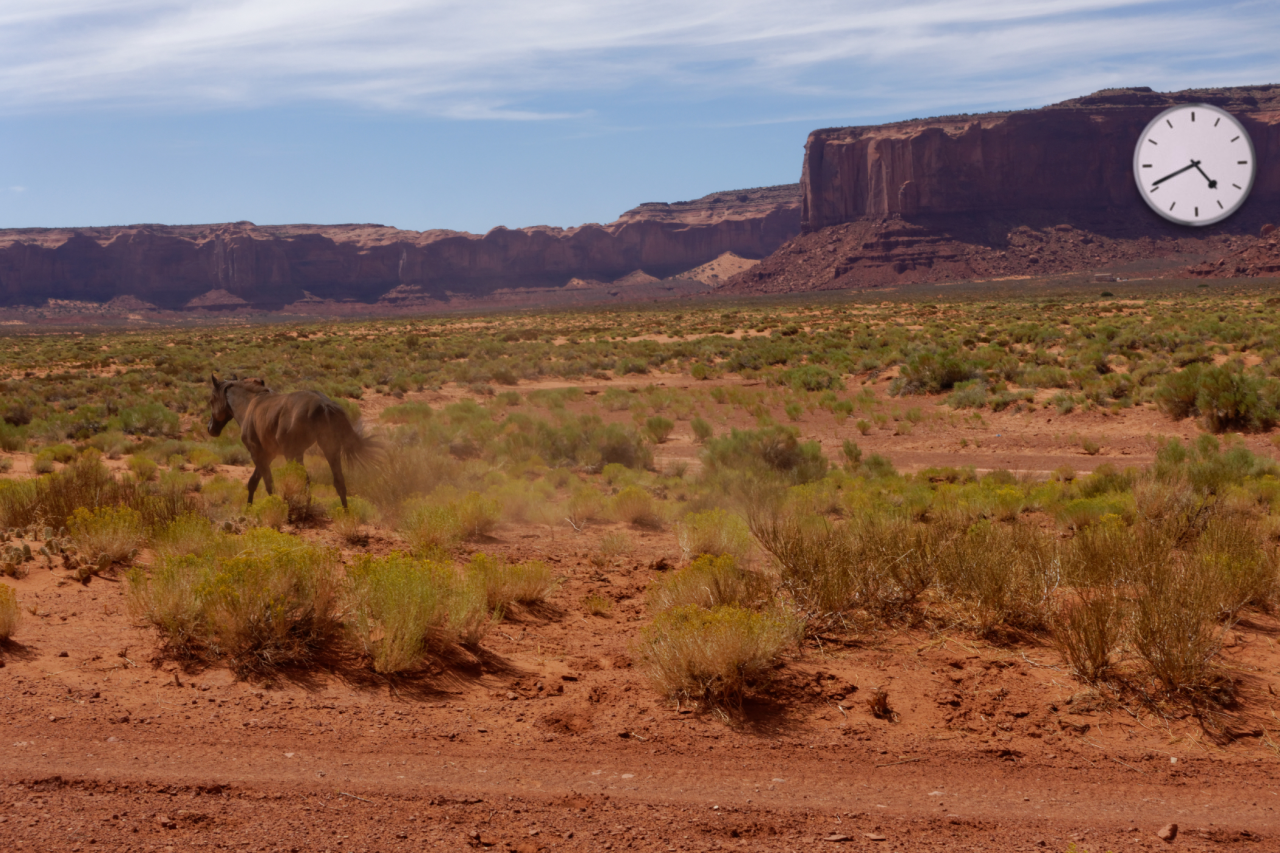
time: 4:41
